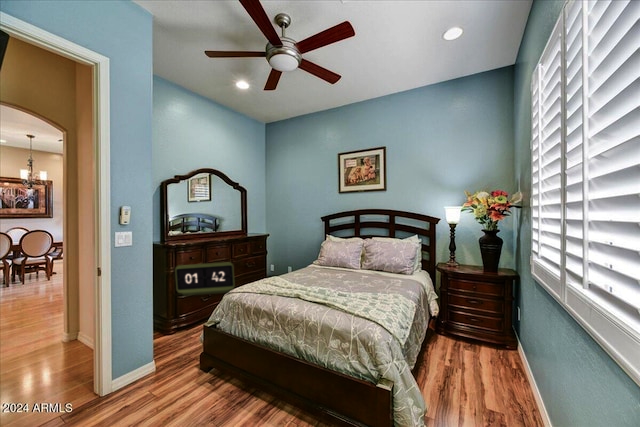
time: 1:42
